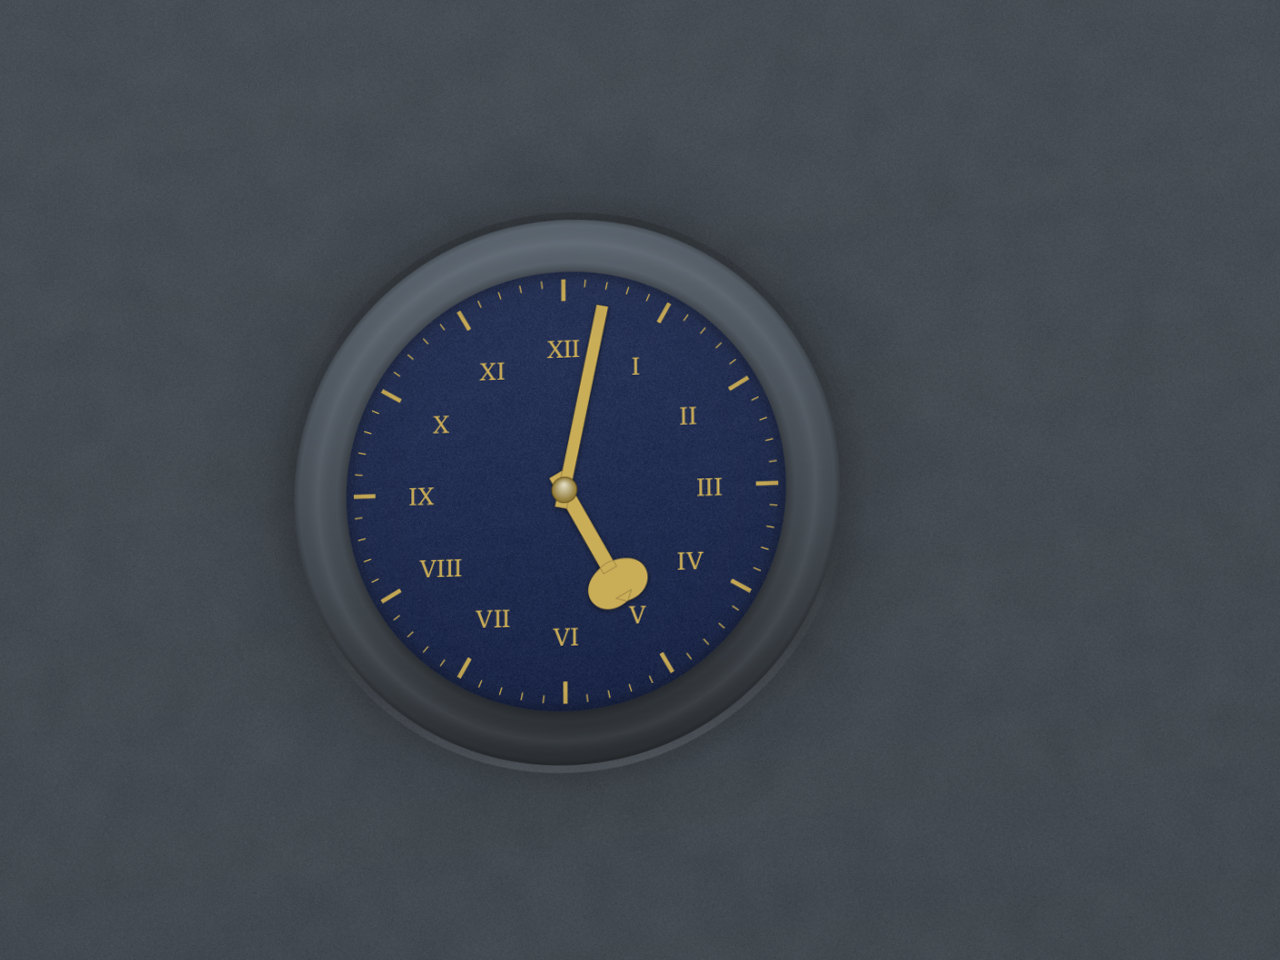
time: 5:02
